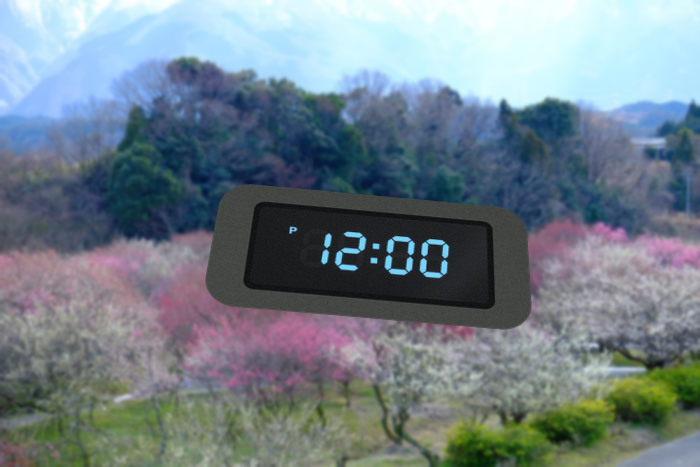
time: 12:00
